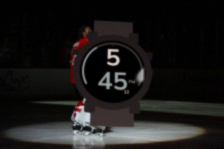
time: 5:45
